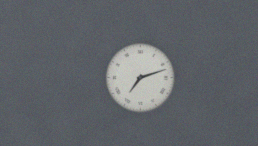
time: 7:12
